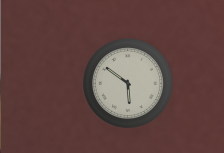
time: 5:51
